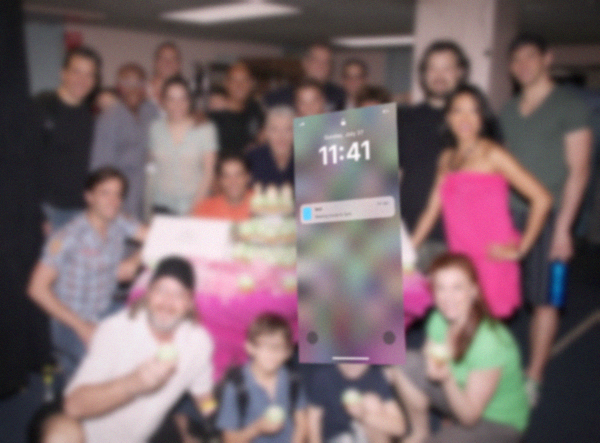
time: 11:41
